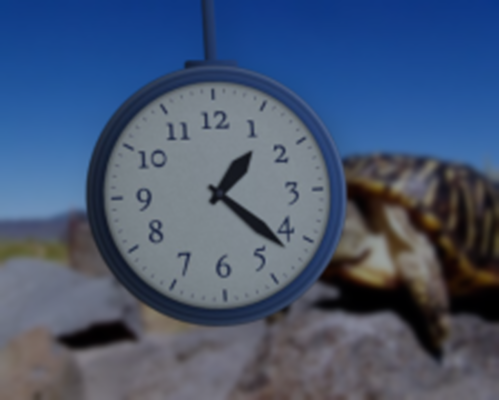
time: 1:22
